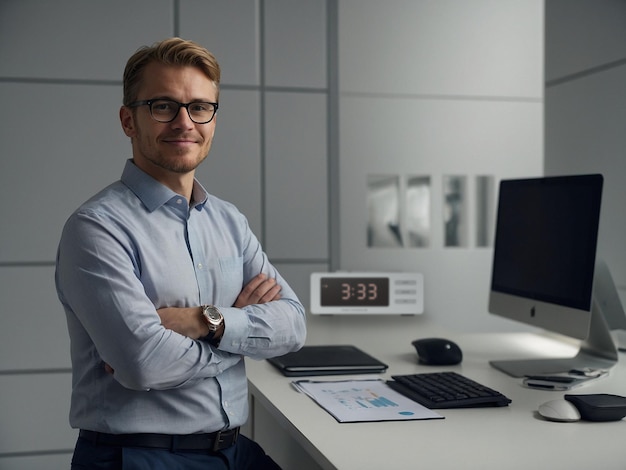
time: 3:33
